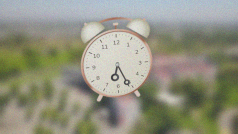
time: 6:26
